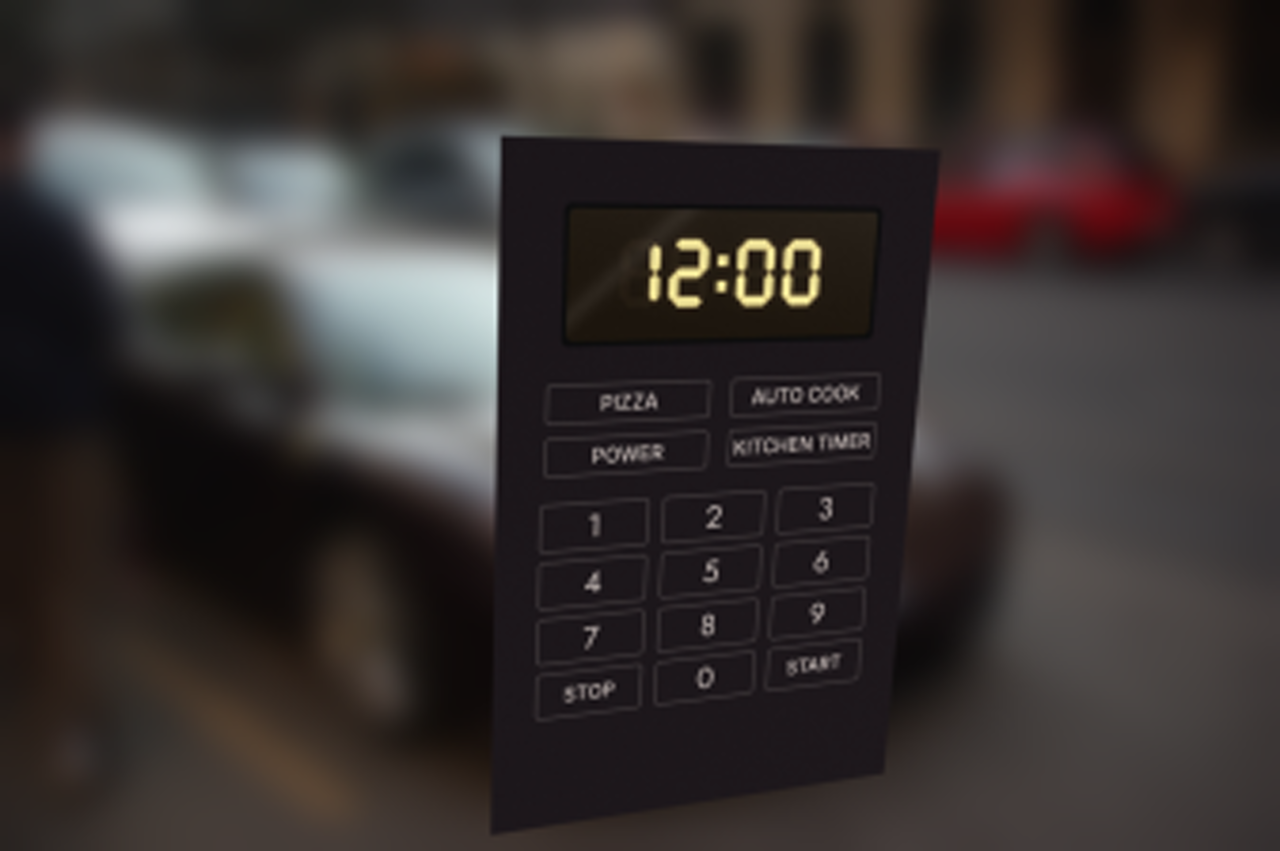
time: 12:00
